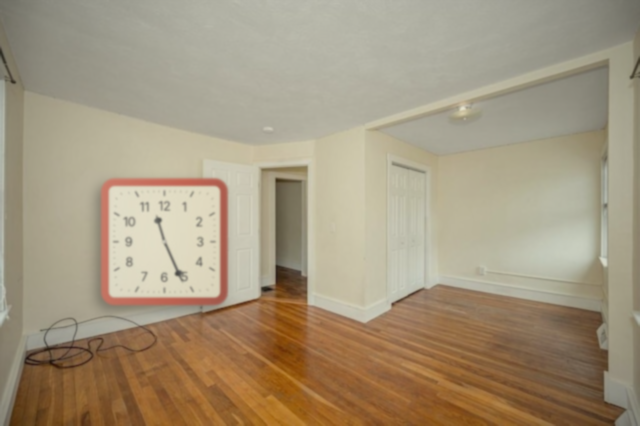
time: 11:26
